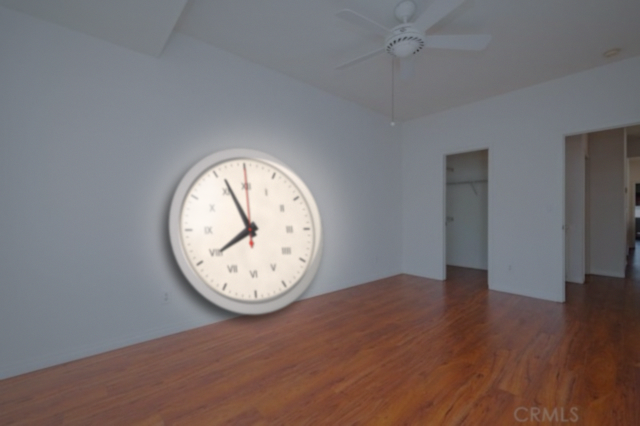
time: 7:56:00
